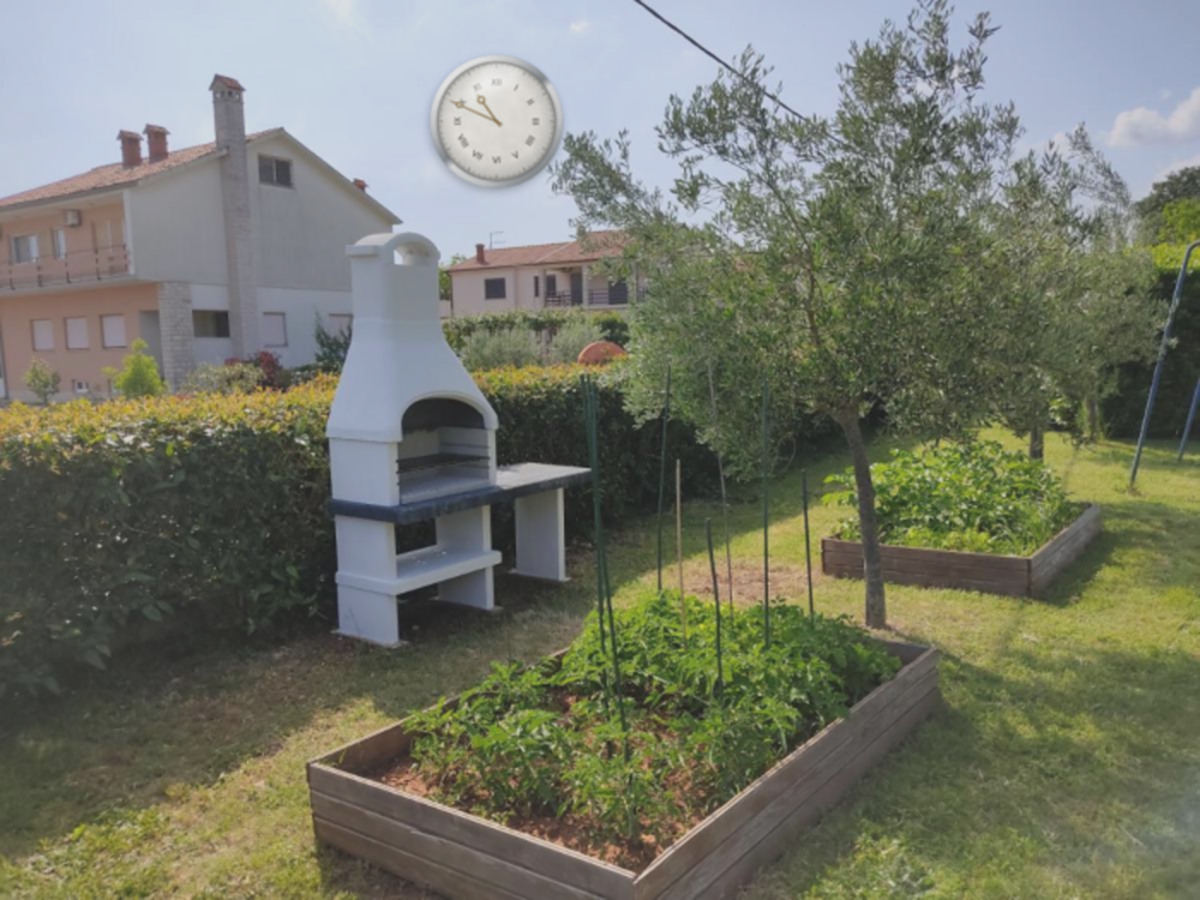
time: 10:49
